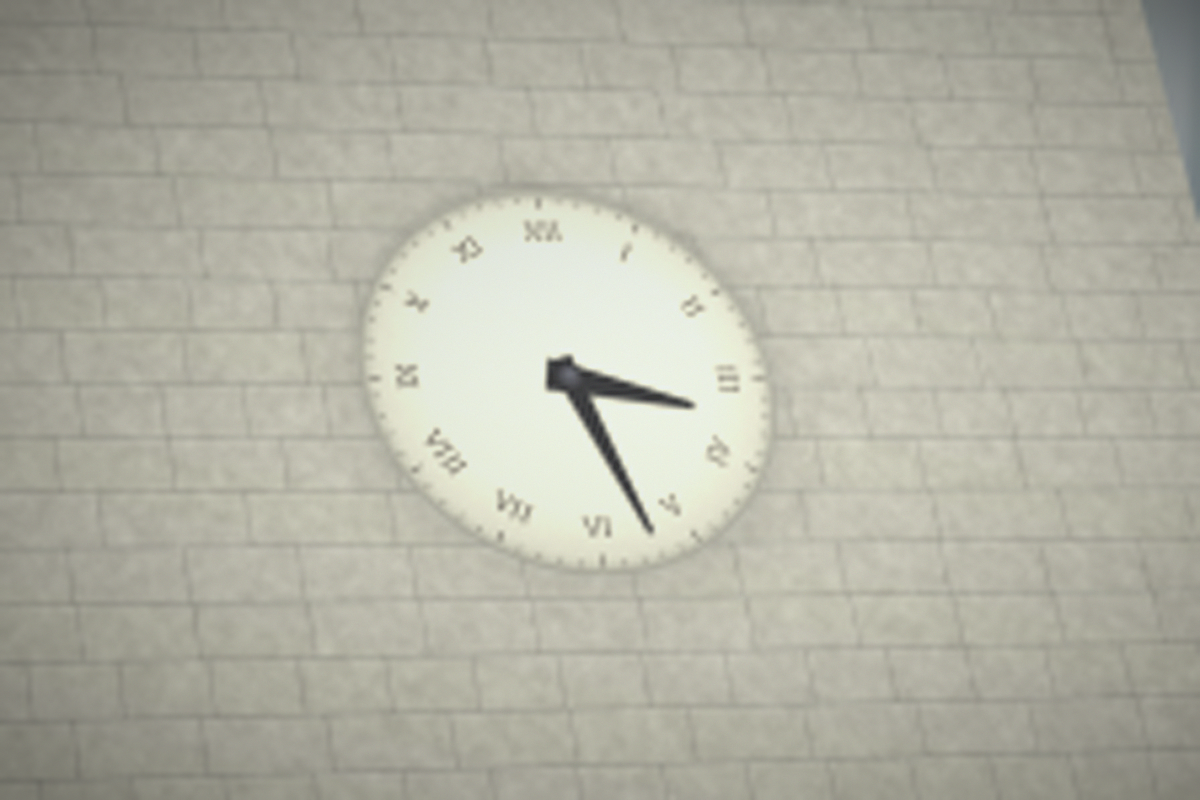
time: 3:27
